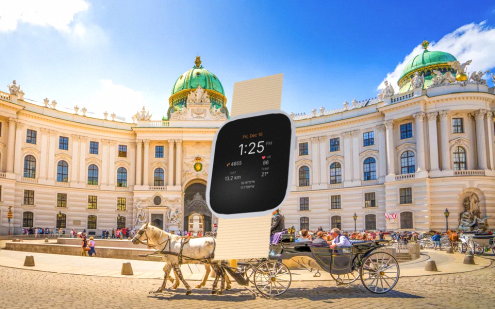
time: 1:25
